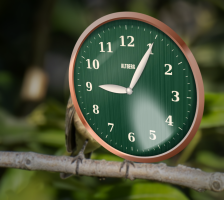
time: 9:05
